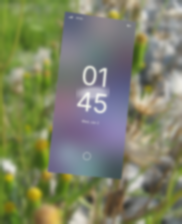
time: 1:45
